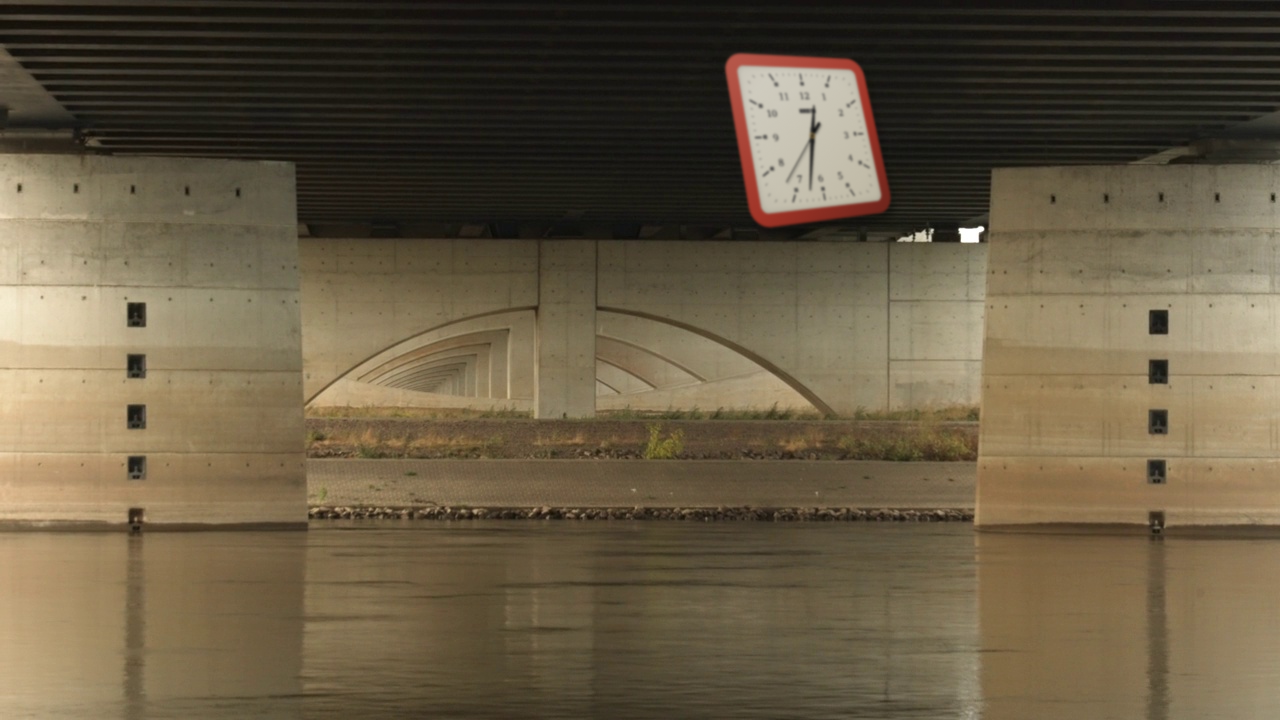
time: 12:32:37
